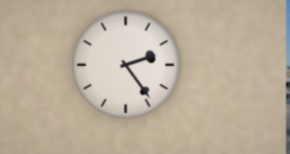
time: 2:24
